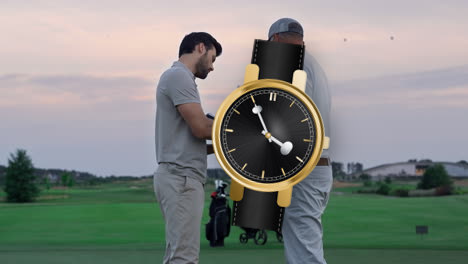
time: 3:55
